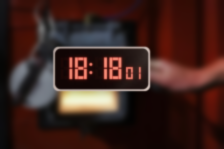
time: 18:18:01
